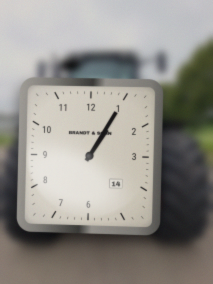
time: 1:05
